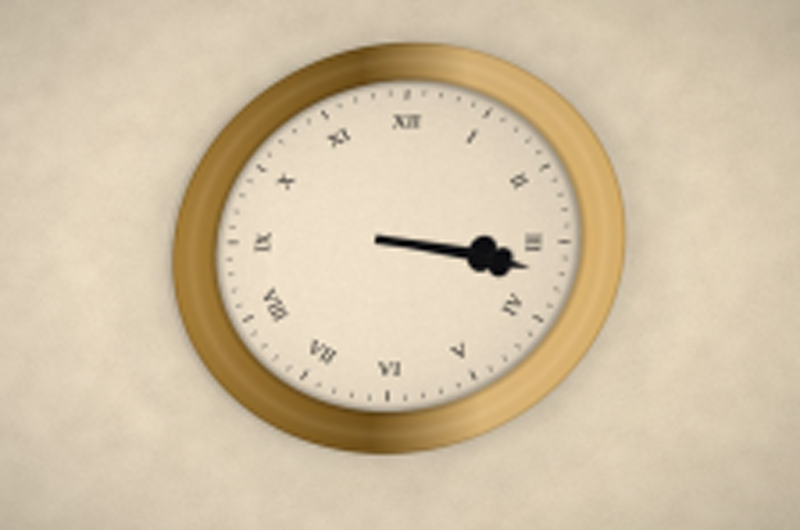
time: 3:17
